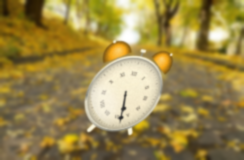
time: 5:28
